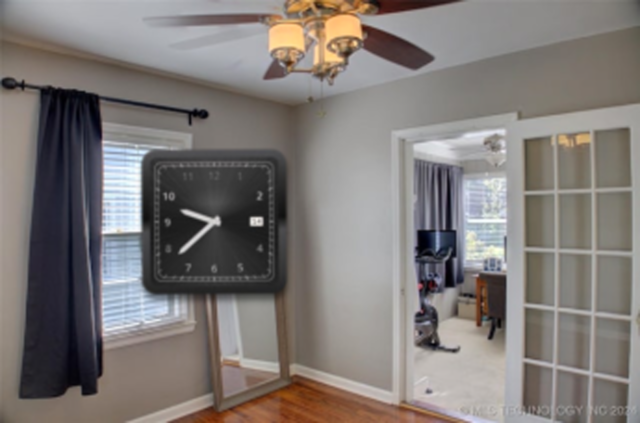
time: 9:38
